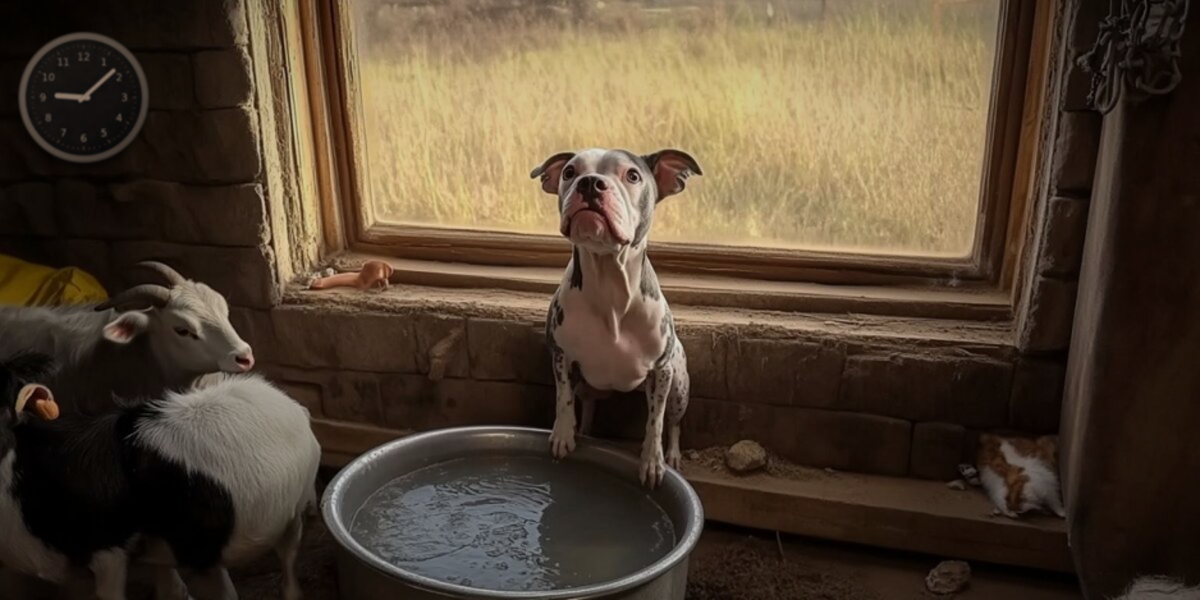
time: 9:08
